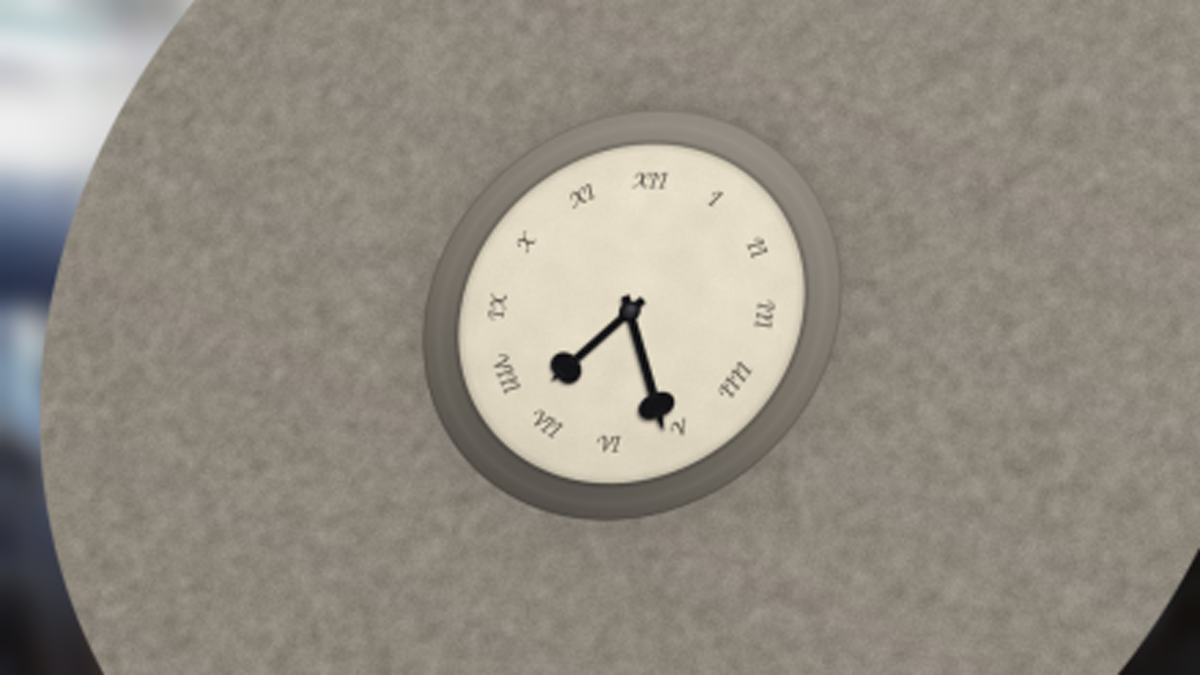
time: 7:26
